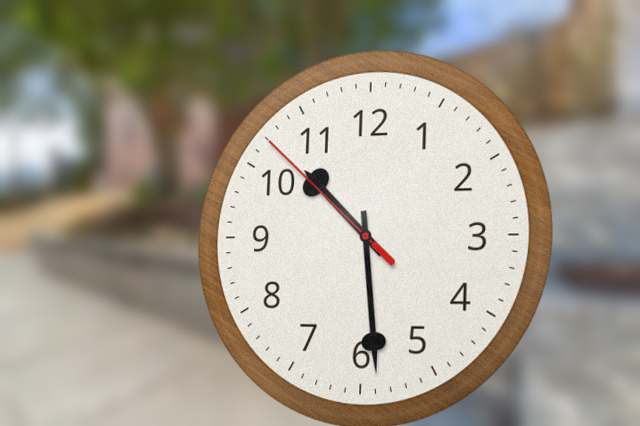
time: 10:28:52
